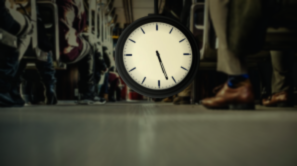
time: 5:27
